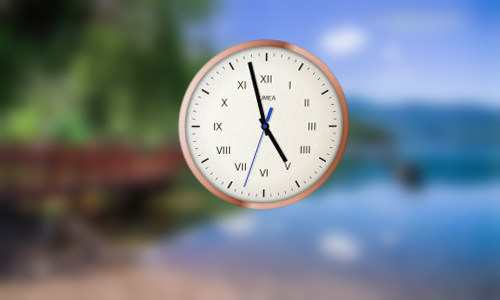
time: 4:57:33
